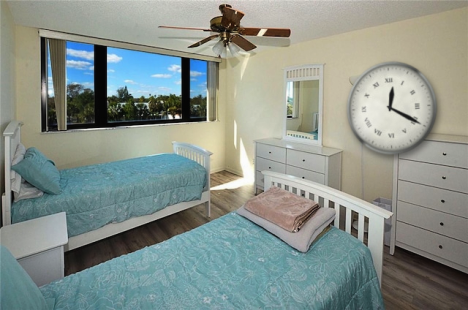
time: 12:20
